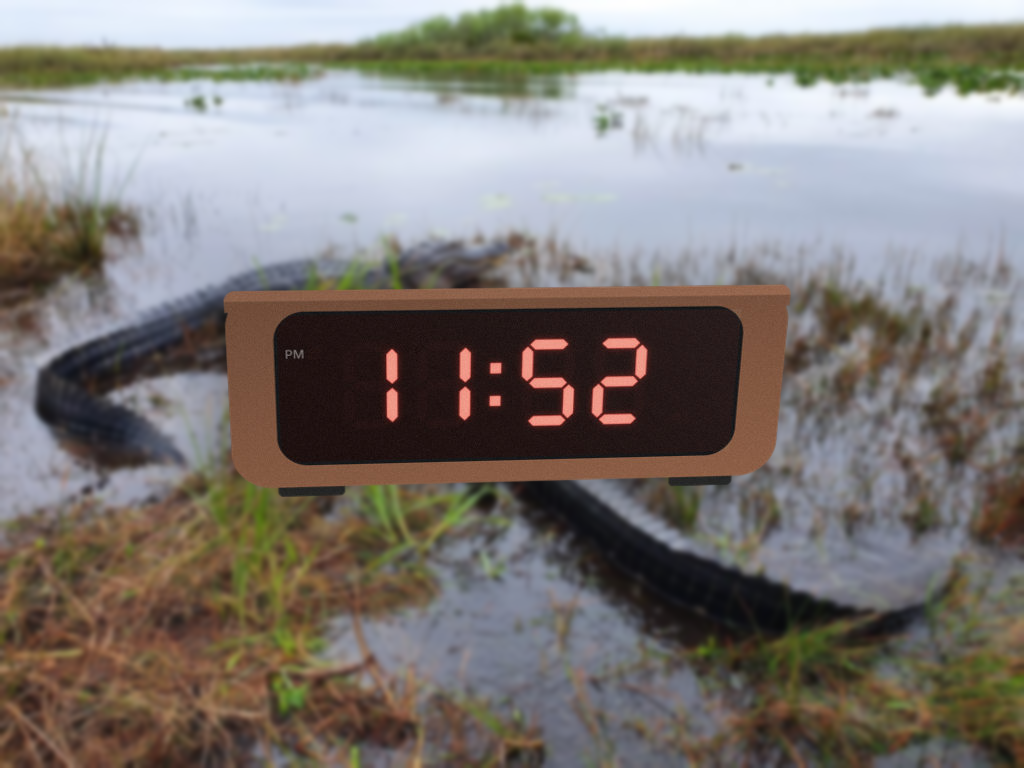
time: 11:52
